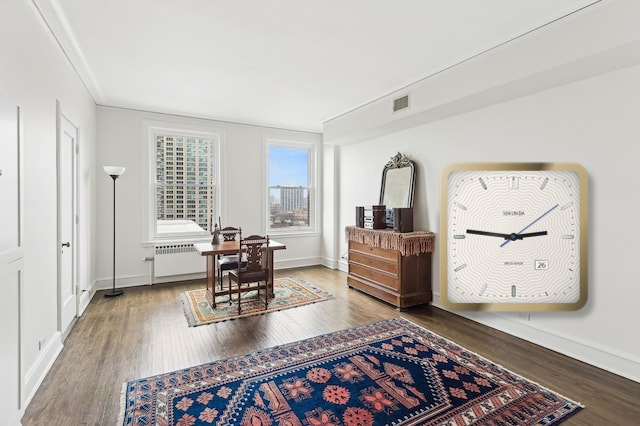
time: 2:46:09
